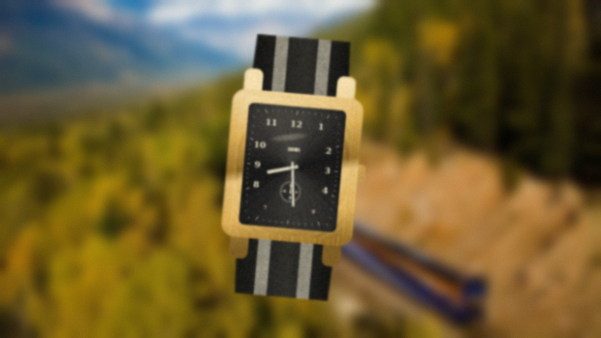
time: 8:29
